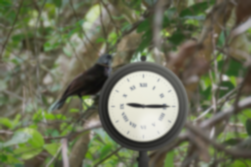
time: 9:15
